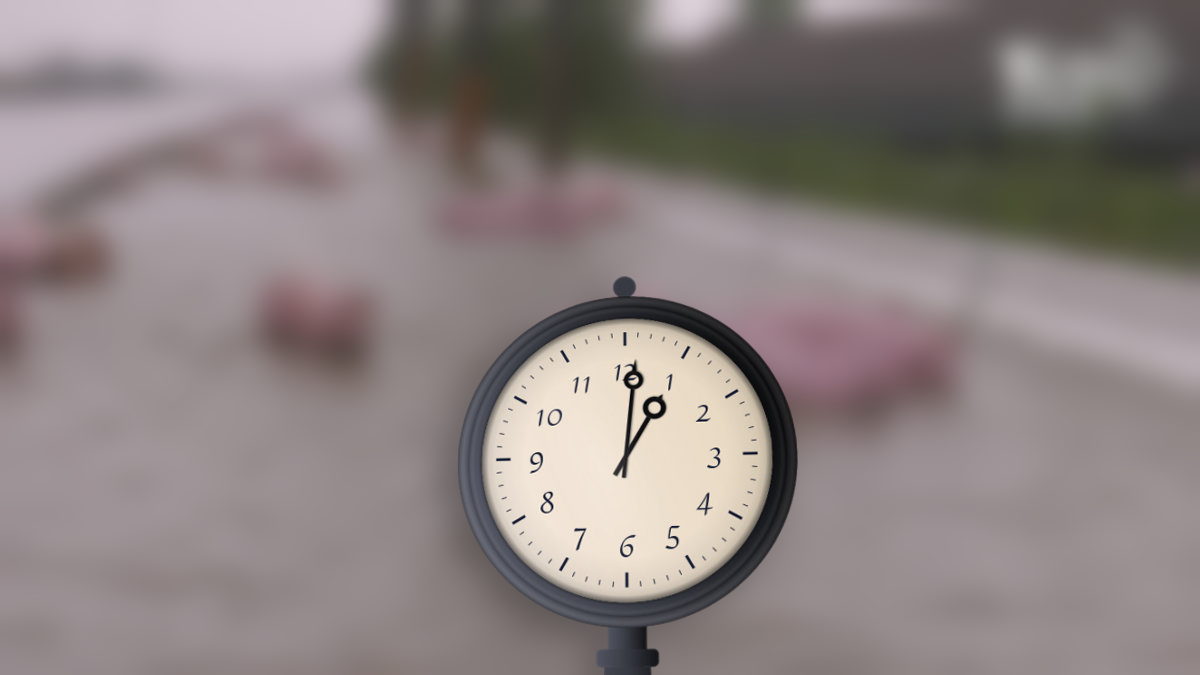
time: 1:01
